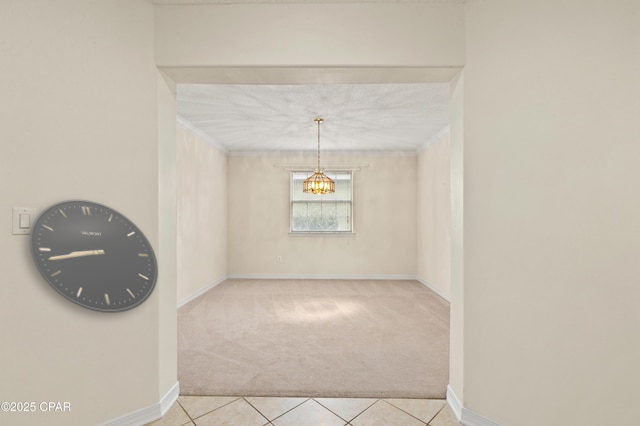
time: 8:43
